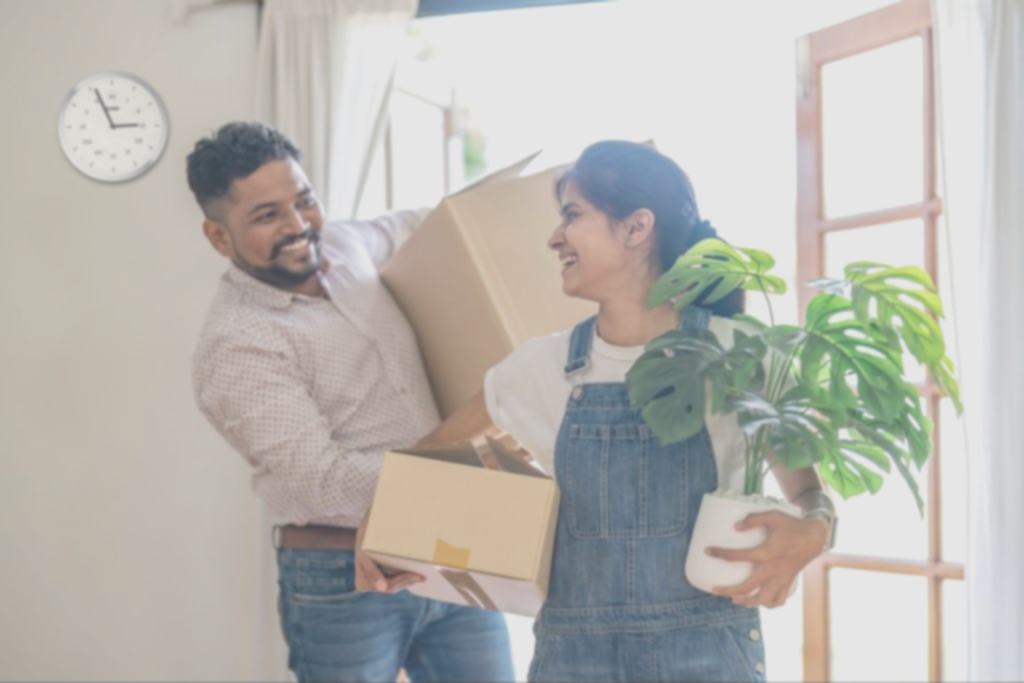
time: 2:56
